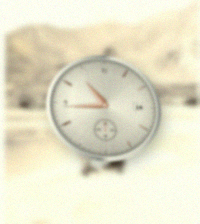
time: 10:44
